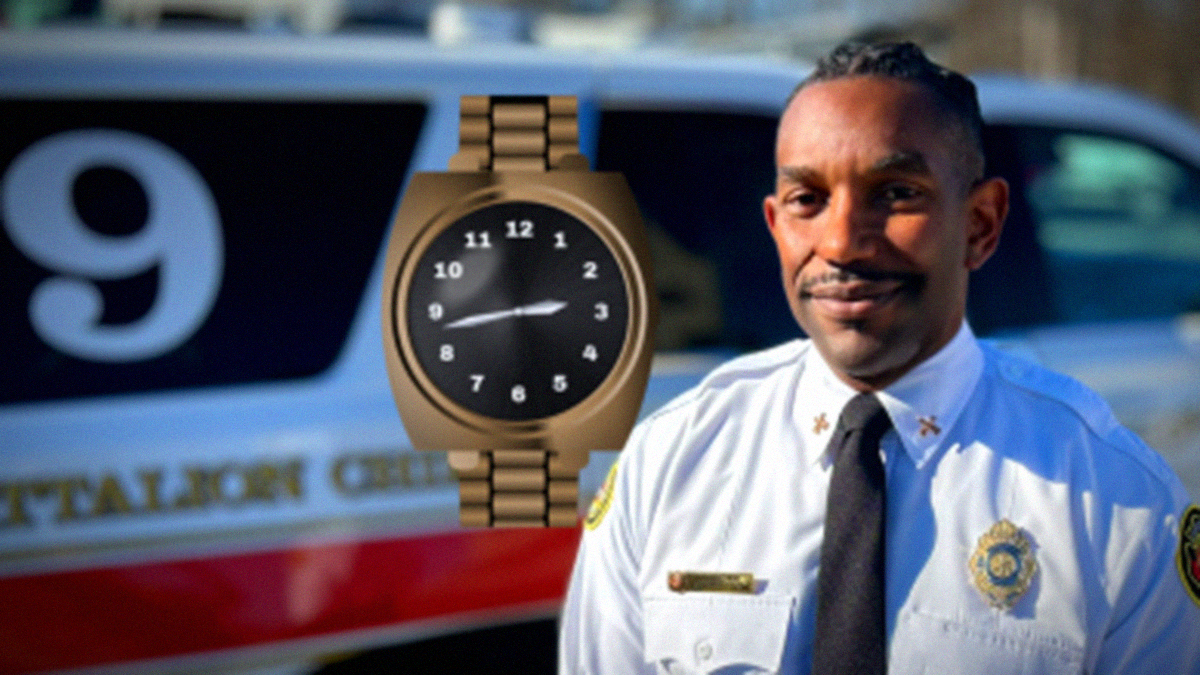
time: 2:43
